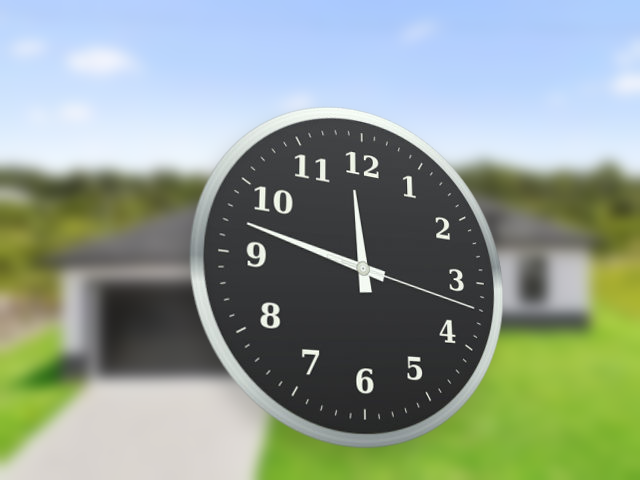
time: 11:47:17
